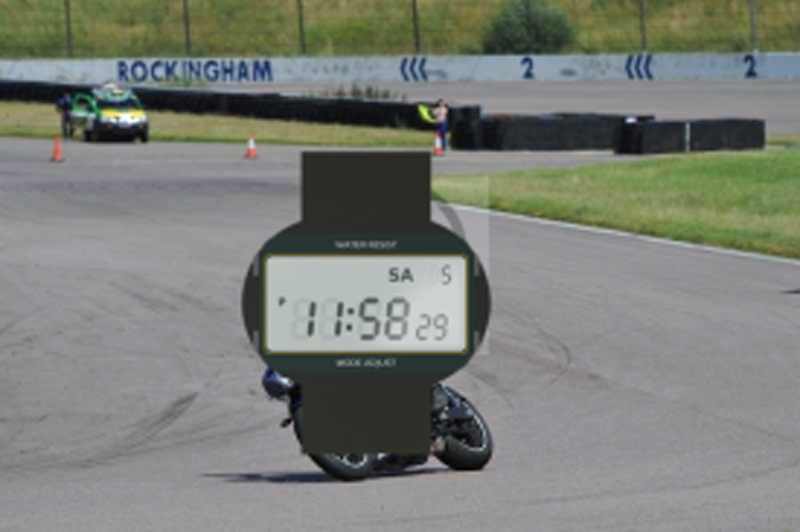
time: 11:58:29
